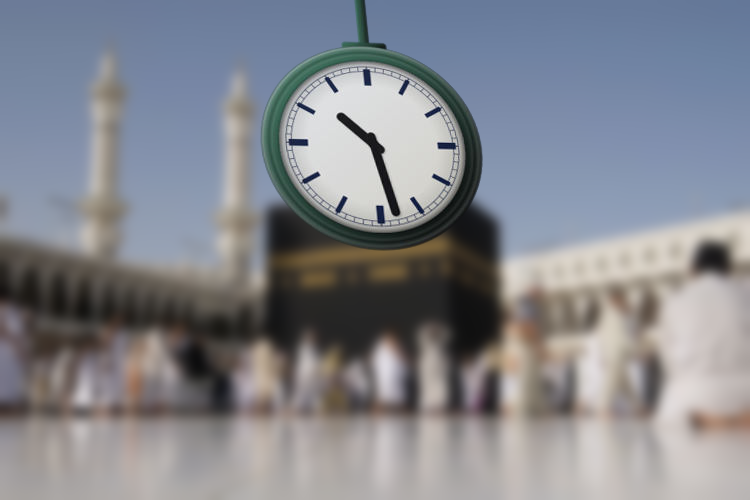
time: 10:28
